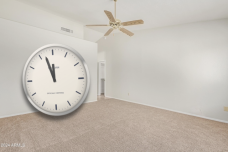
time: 11:57
